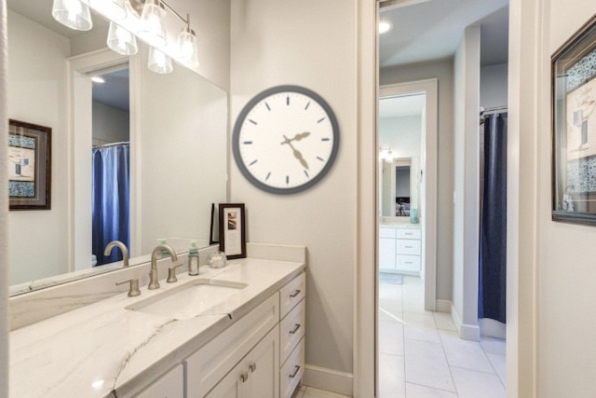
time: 2:24
